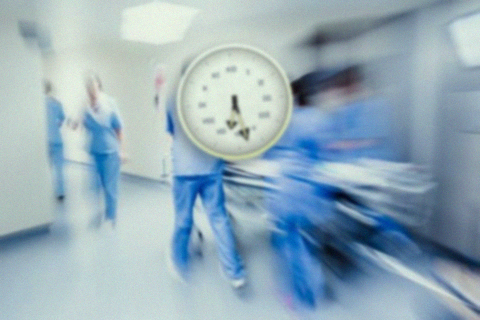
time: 6:28
